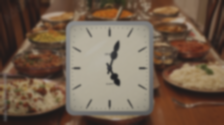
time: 5:03
